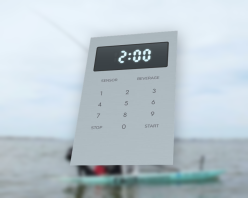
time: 2:00
